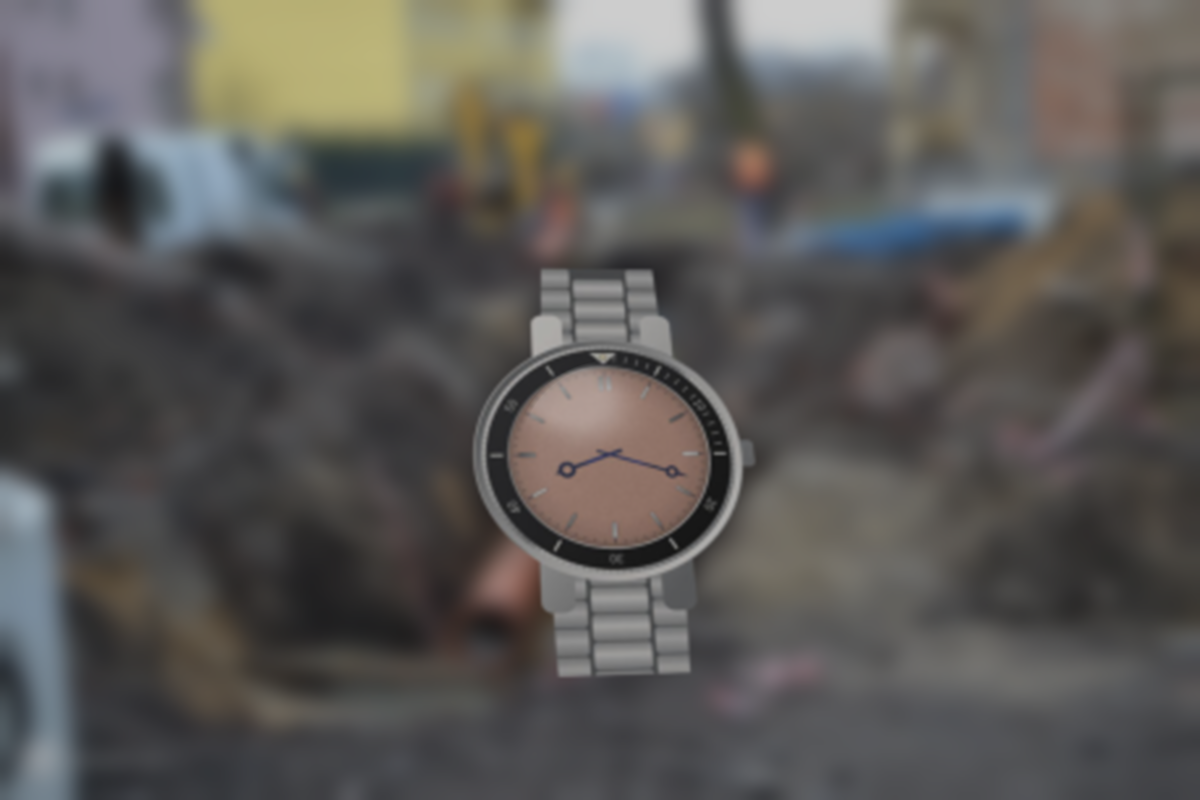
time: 8:18
